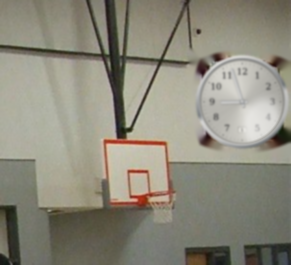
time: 8:57
